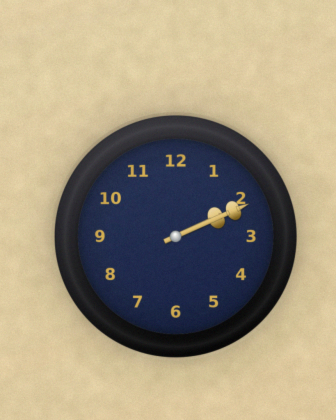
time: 2:11
